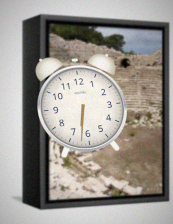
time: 6:32
